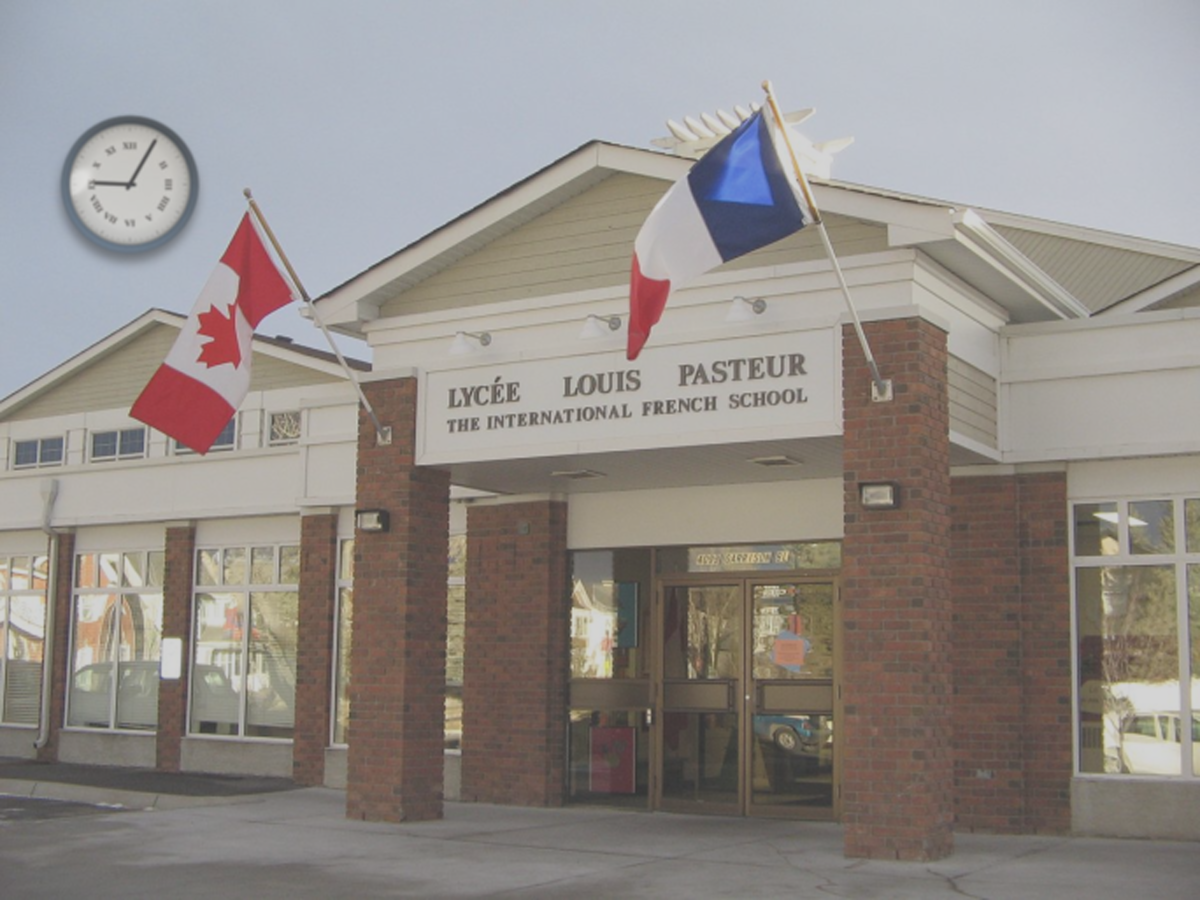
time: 9:05
